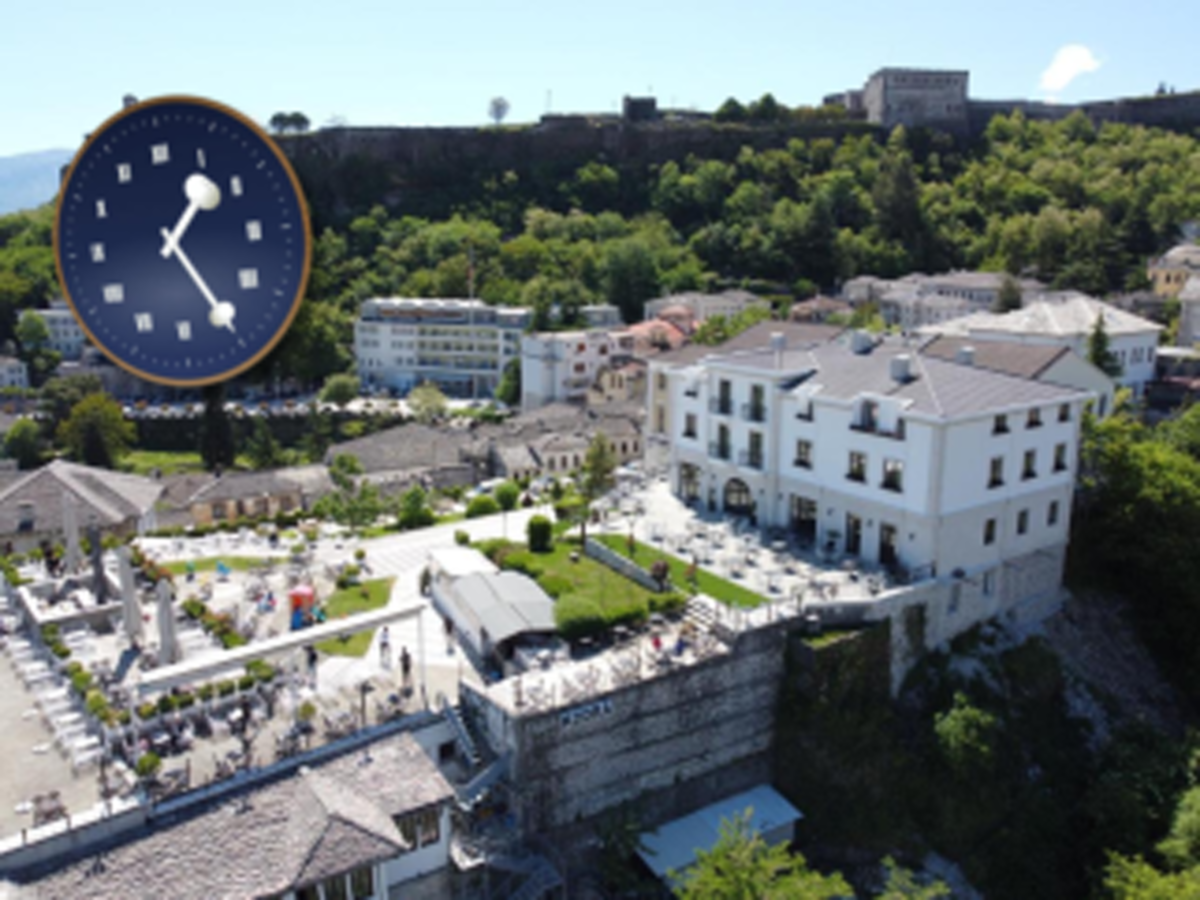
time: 1:25
